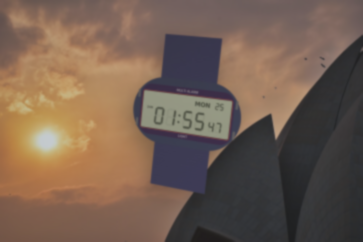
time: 1:55:47
